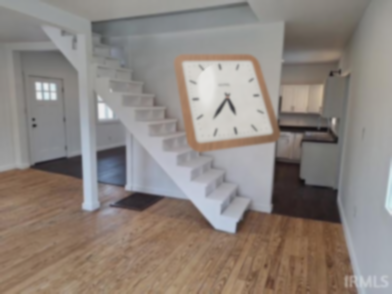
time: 5:37
